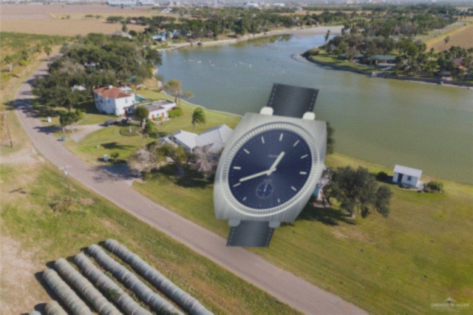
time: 12:41
